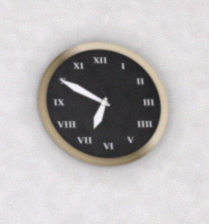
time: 6:50
